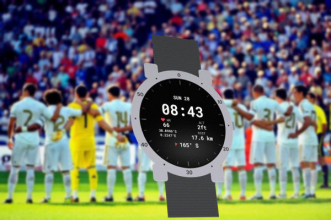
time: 8:43
